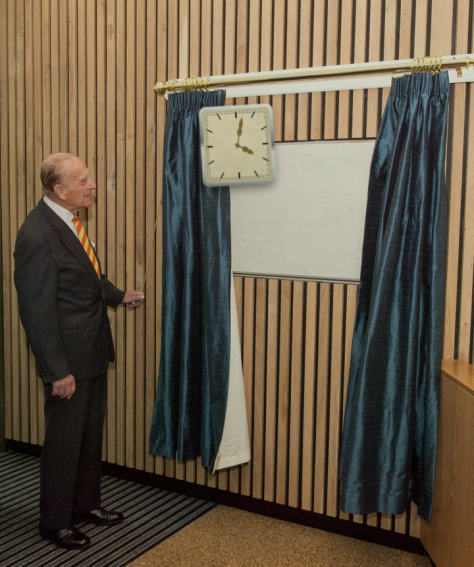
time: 4:02
